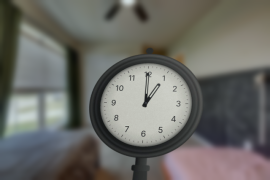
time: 1:00
